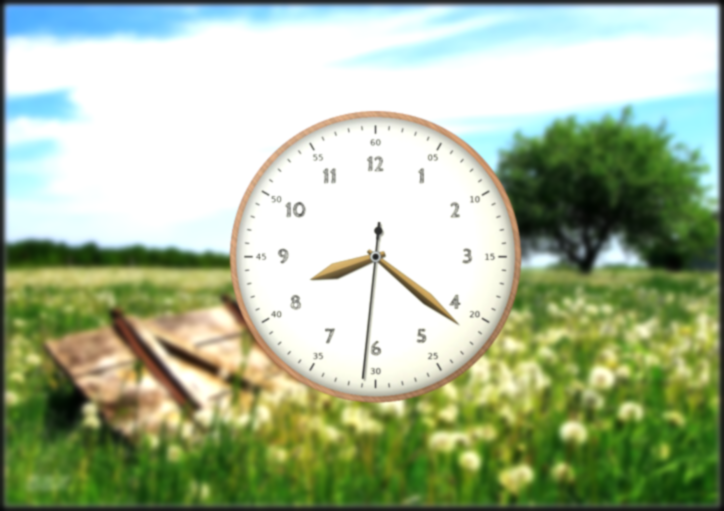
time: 8:21:31
